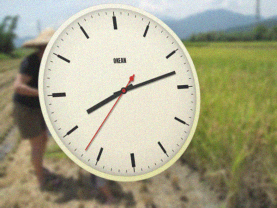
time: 8:12:37
